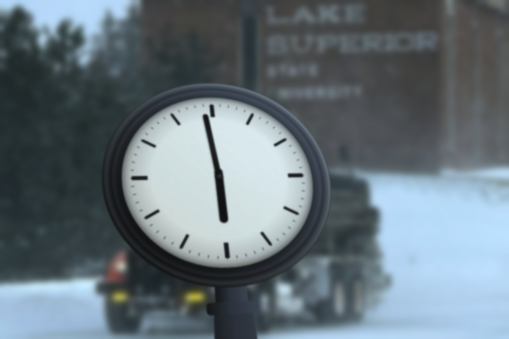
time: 5:59
